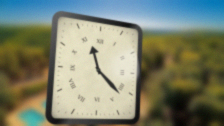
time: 11:22
